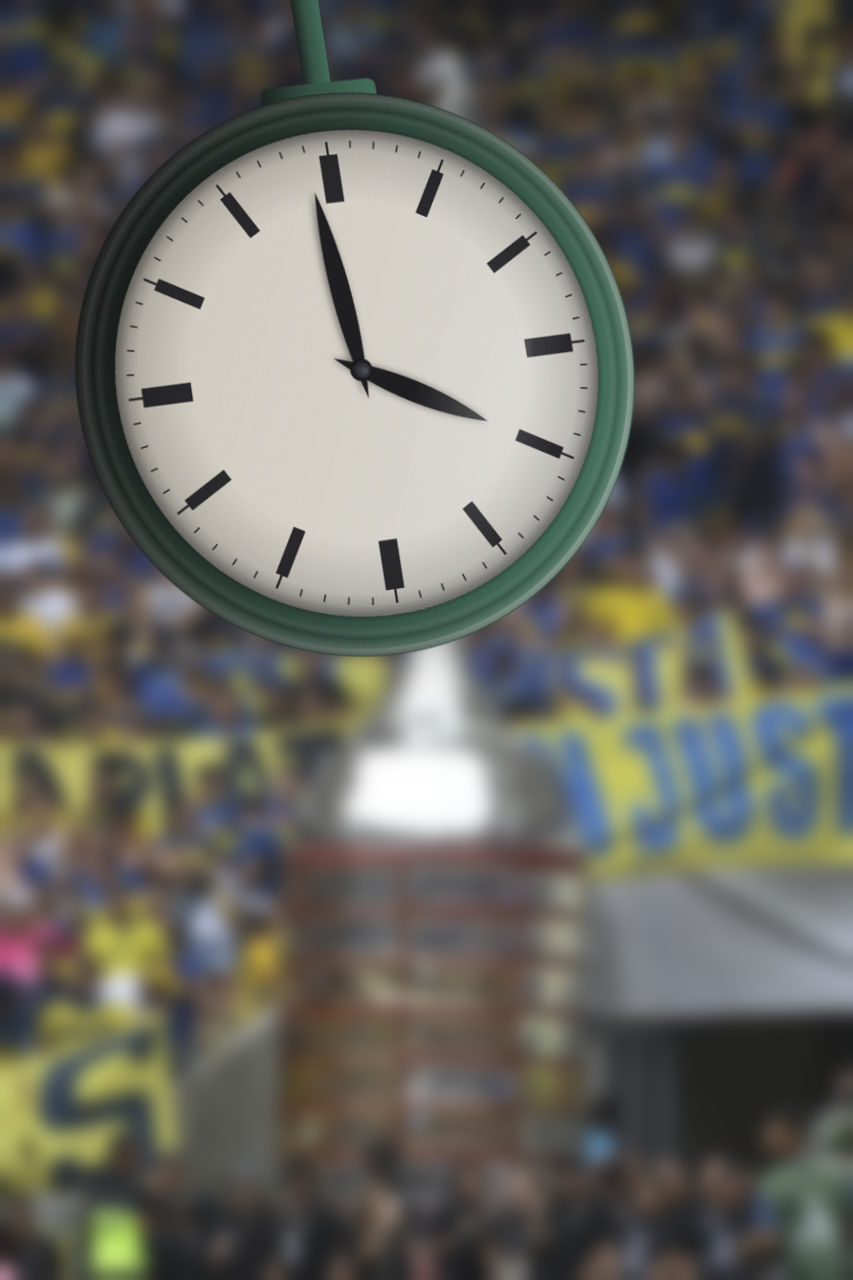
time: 3:59
